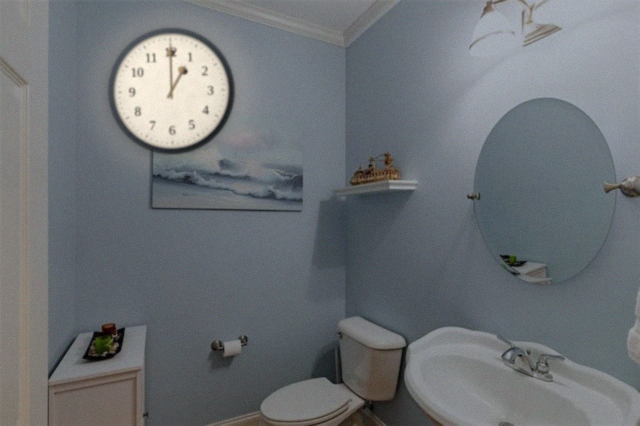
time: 1:00
